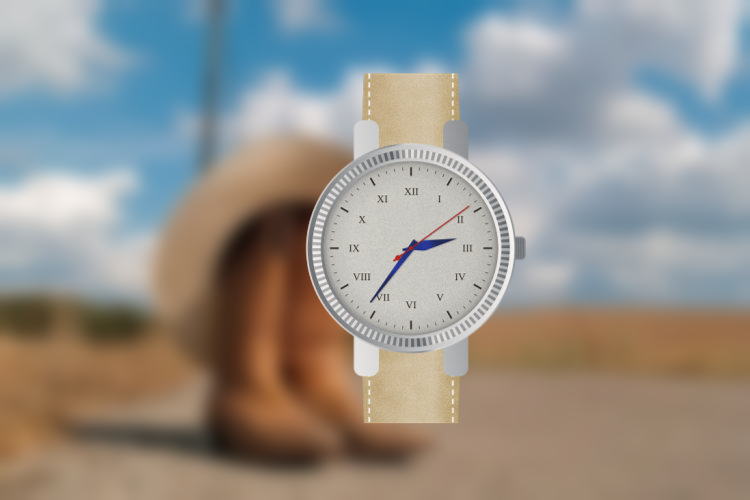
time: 2:36:09
